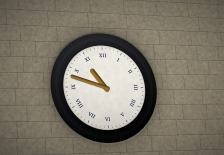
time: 10:48
